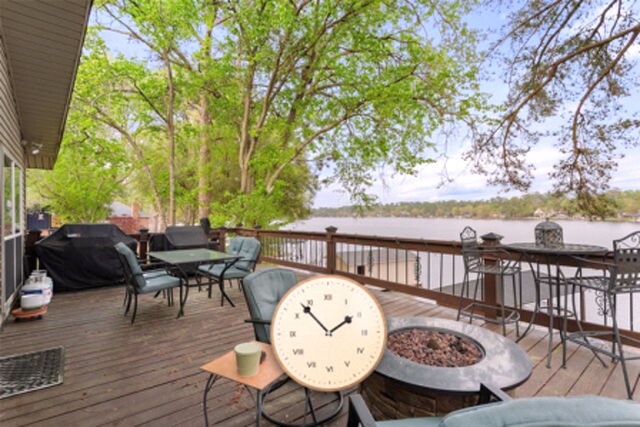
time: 1:53
